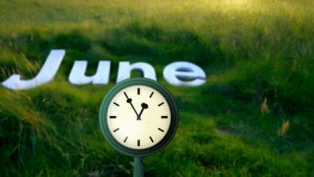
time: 12:55
